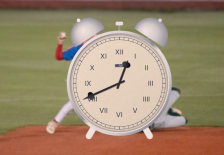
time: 12:41
